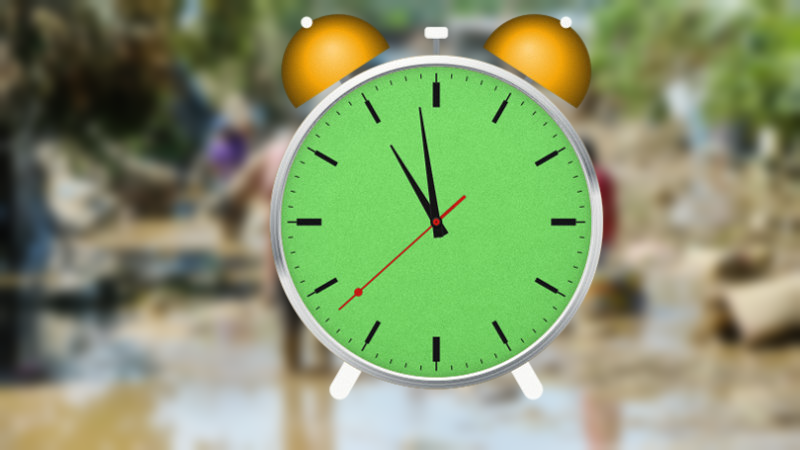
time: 10:58:38
